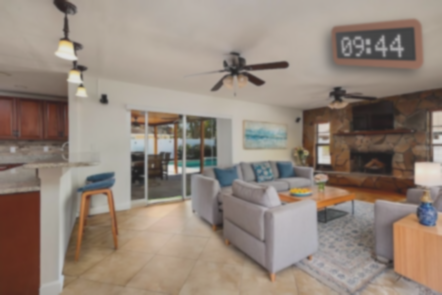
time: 9:44
